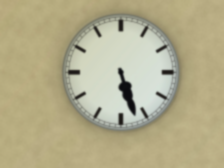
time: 5:27
